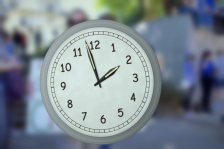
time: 1:58
